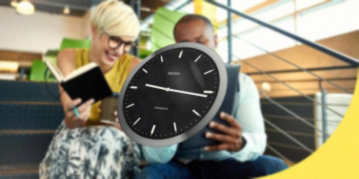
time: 9:16
